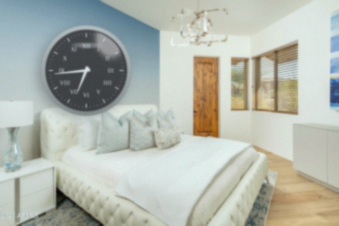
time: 6:44
